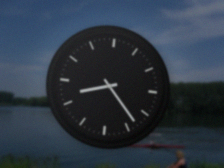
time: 8:23
